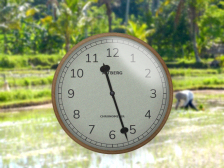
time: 11:27
